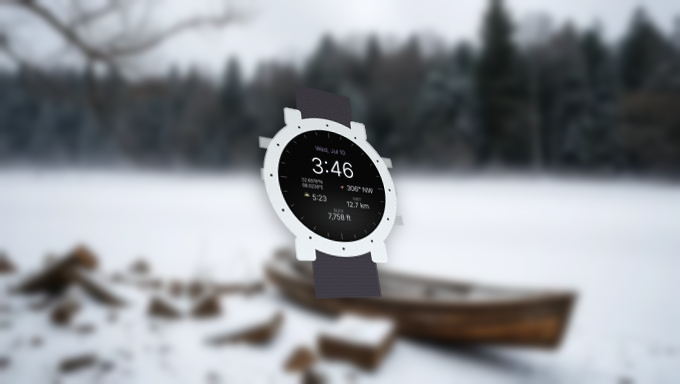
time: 3:46
